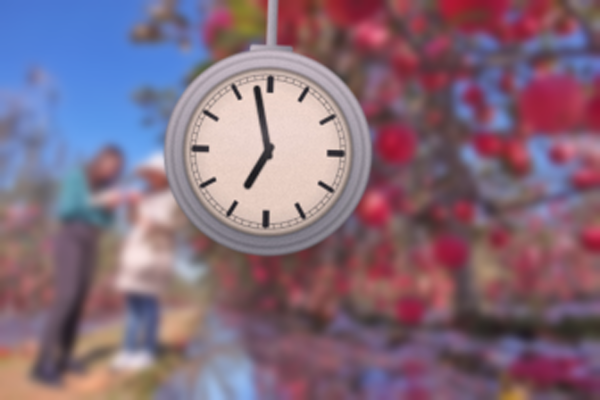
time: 6:58
